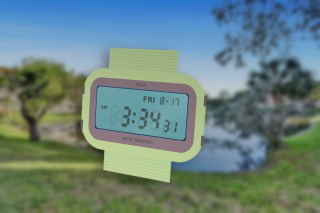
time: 3:34:31
